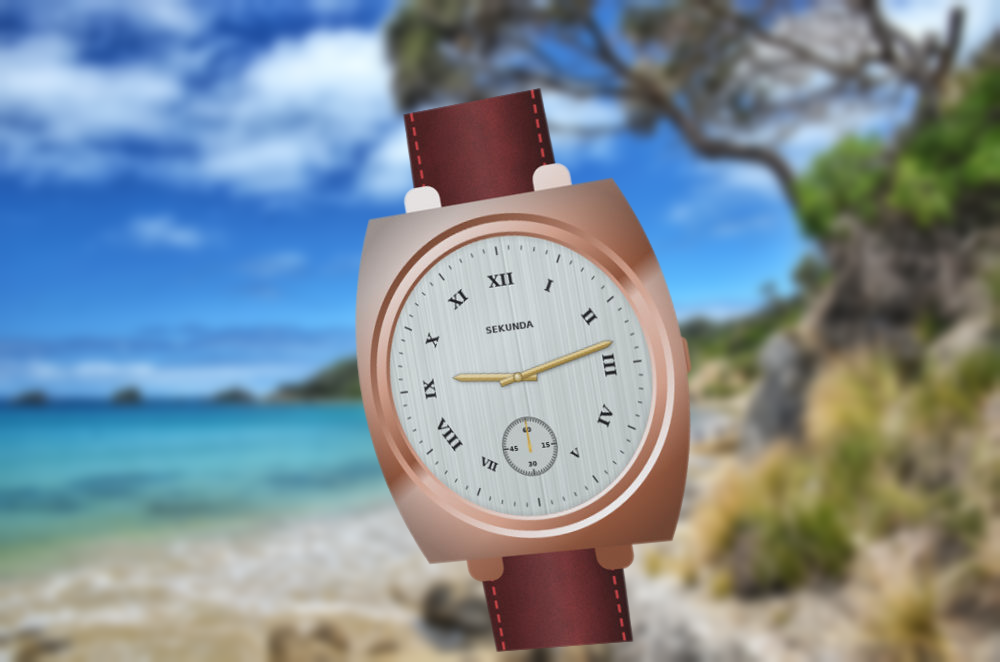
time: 9:13
